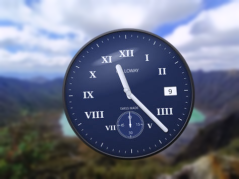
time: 11:23
